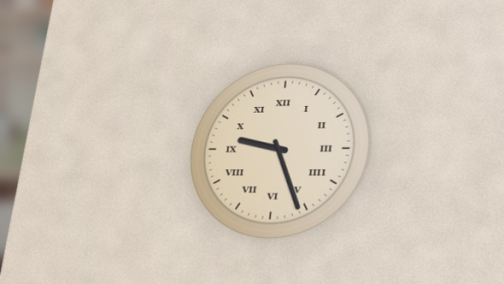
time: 9:26
